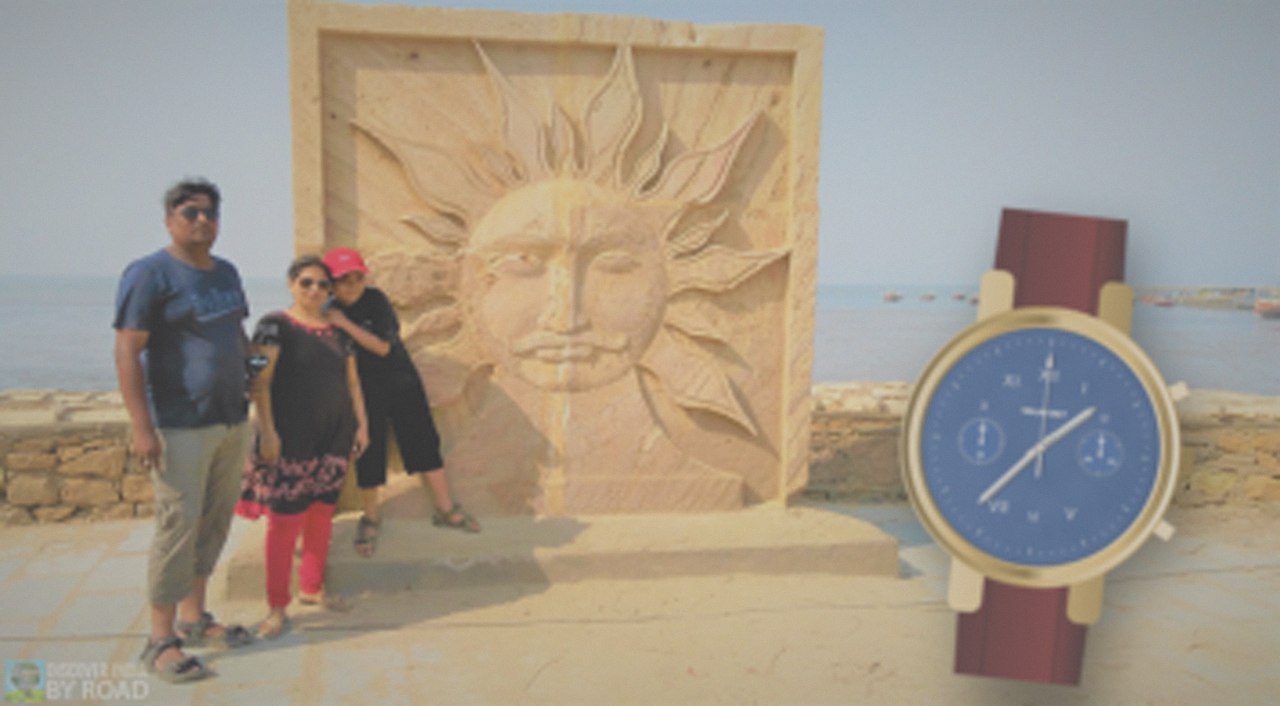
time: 1:37
